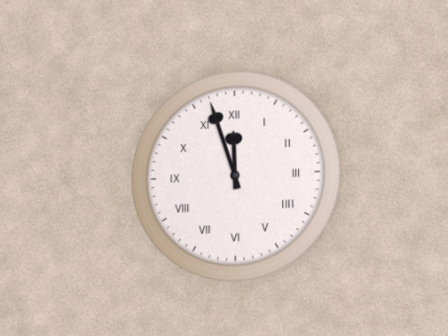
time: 11:57
